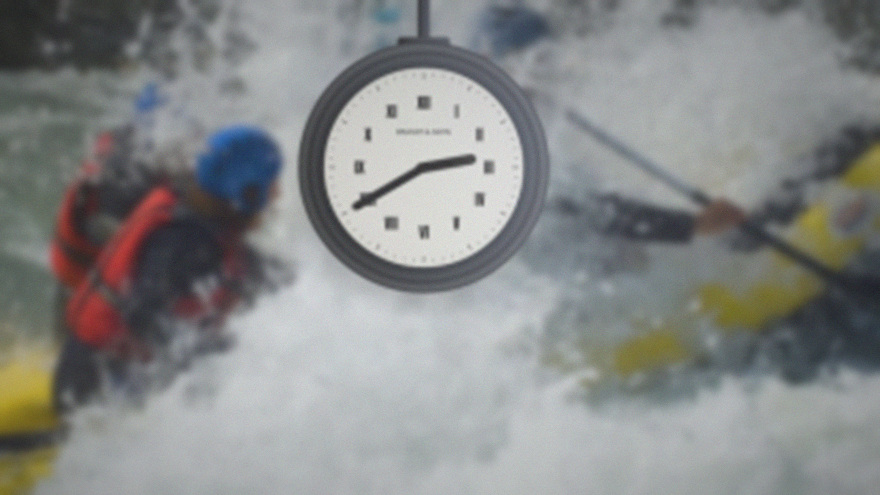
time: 2:40
